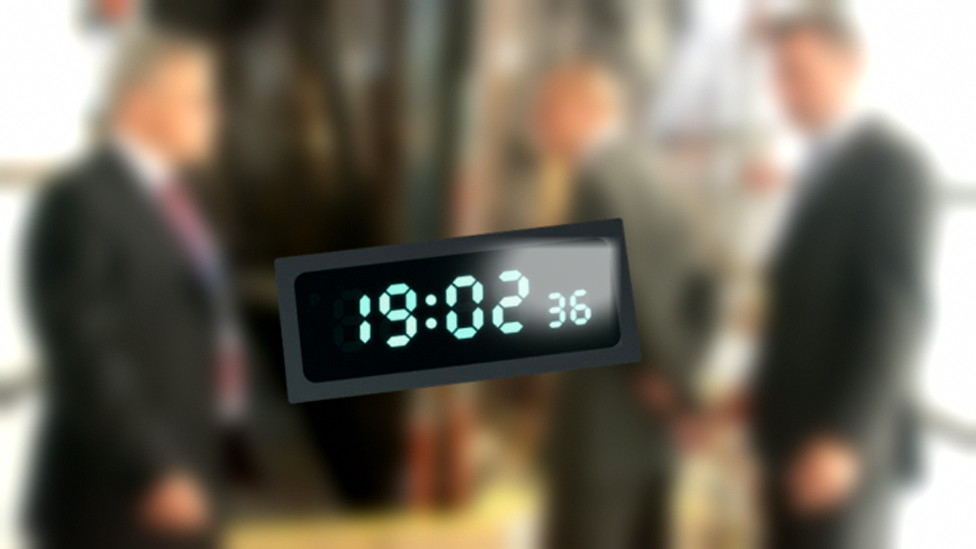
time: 19:02:36
